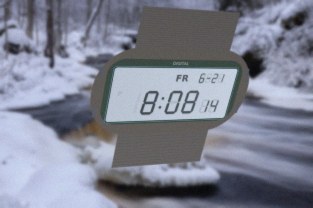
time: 8:08:14
